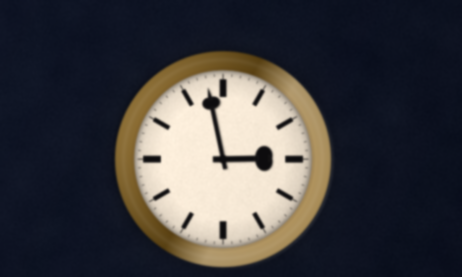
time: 2:58
